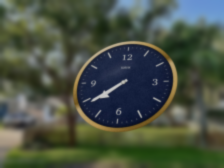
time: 7:39
